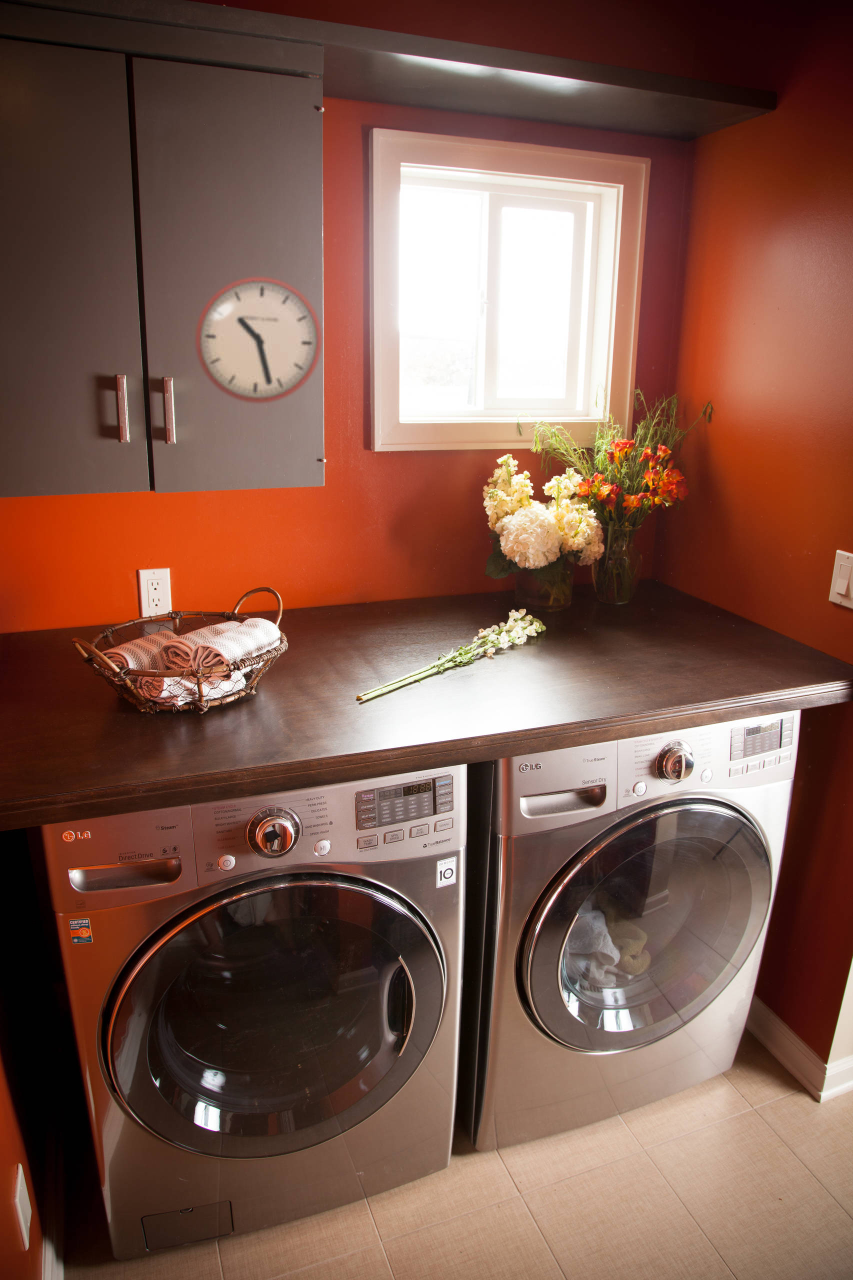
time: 10:27
